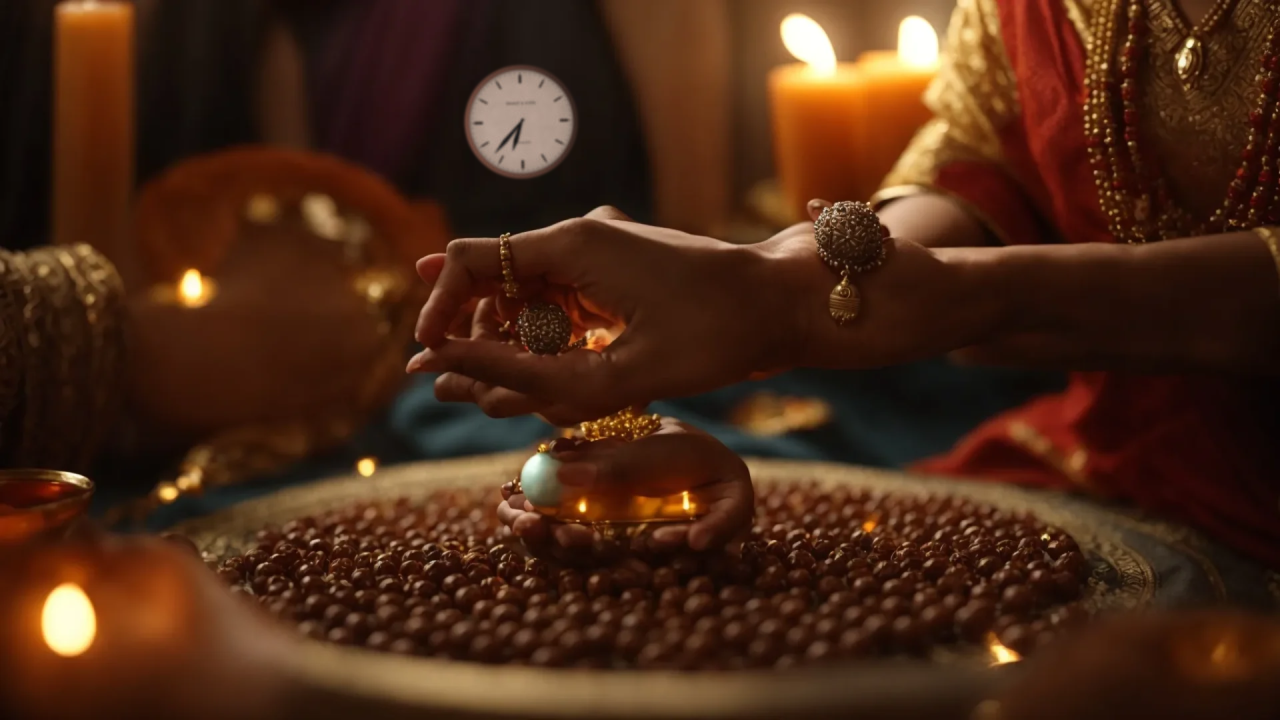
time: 6:37
